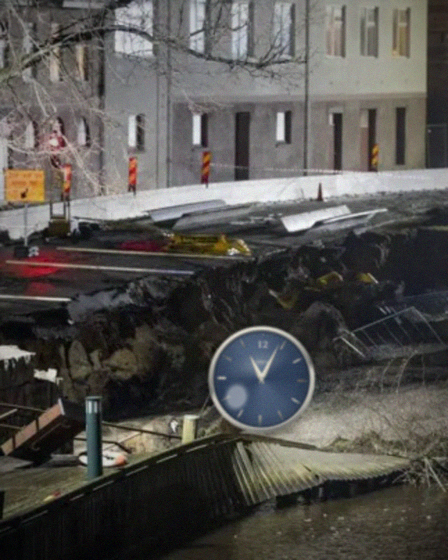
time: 11:04
